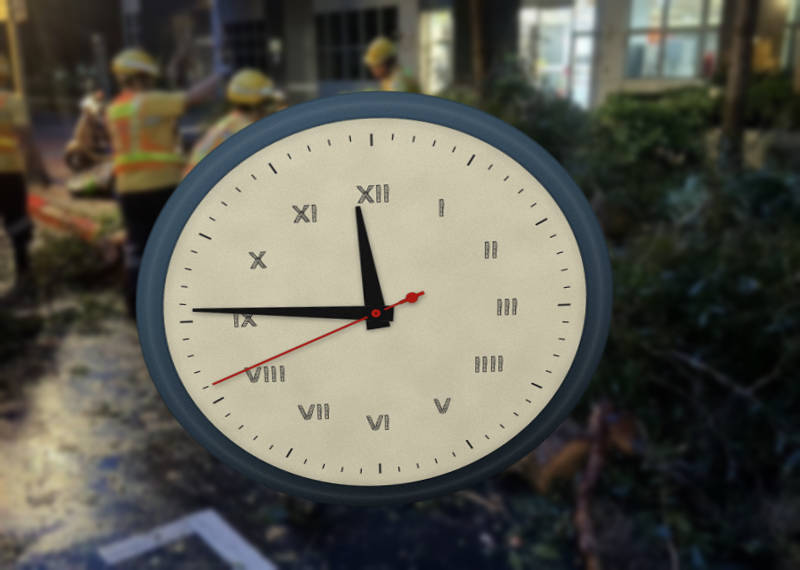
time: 11:45:41
